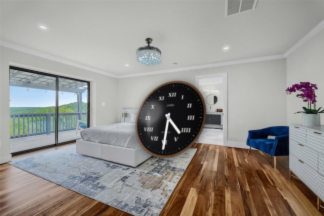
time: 4:30
